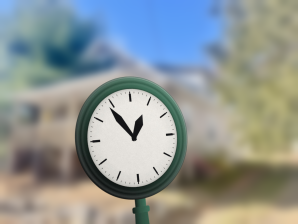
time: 12:54
